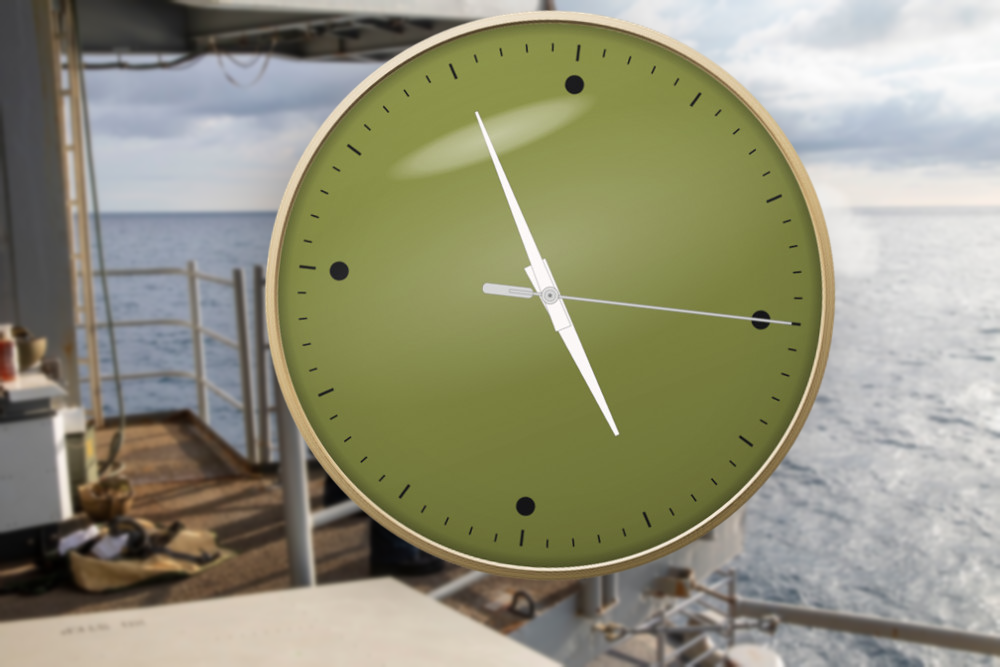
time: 4:55:15
